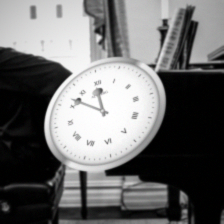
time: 11:52
